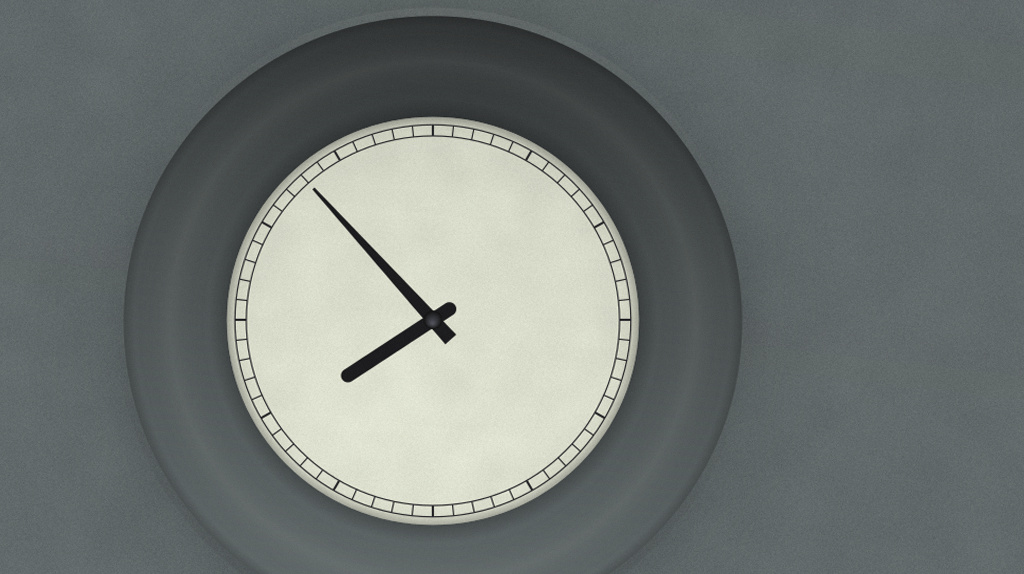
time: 7:53
